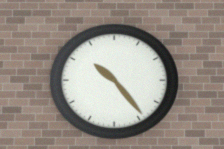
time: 10:24
